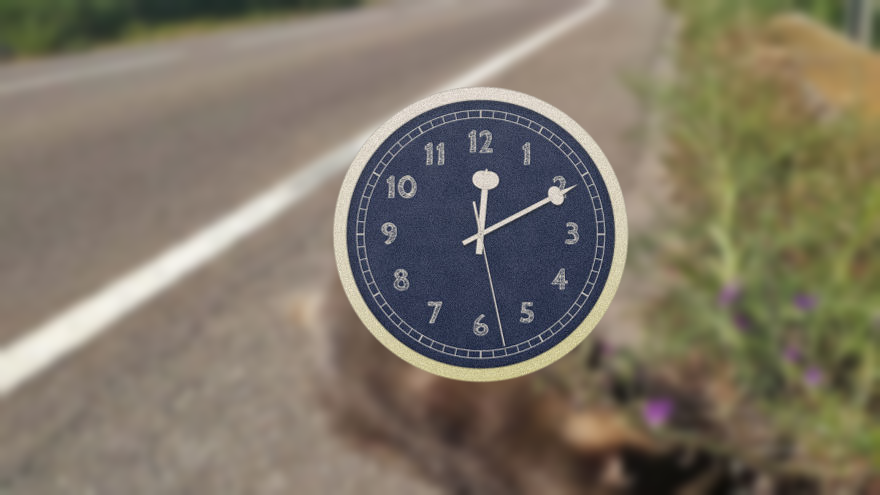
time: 12:10:28
